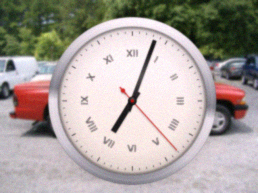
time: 7:03:23
